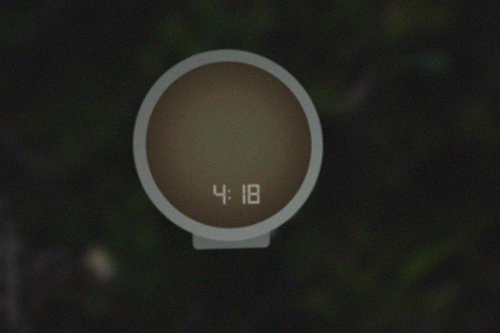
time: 4:18
